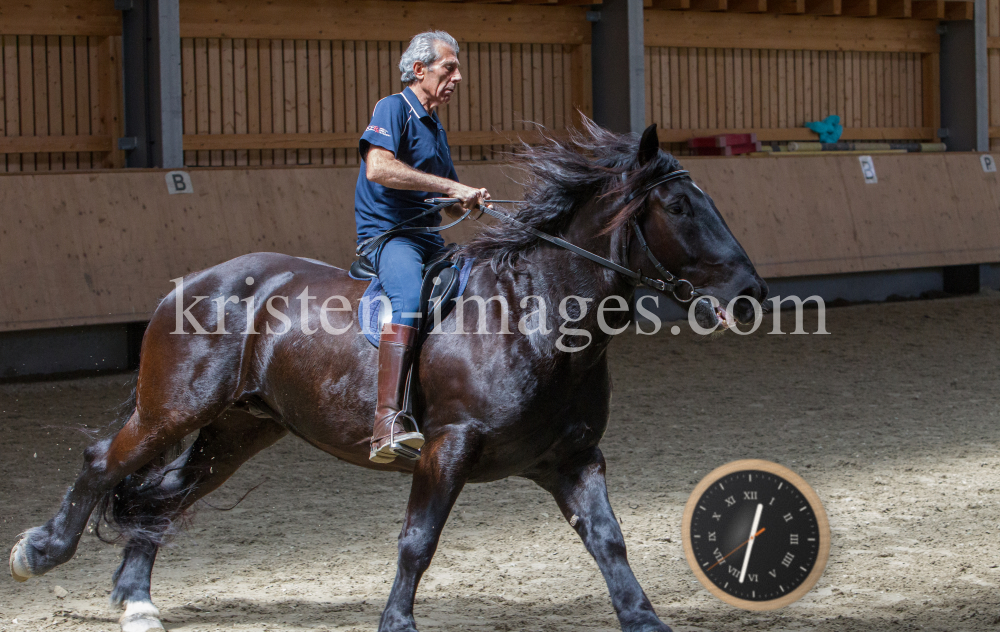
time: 12:32:39
